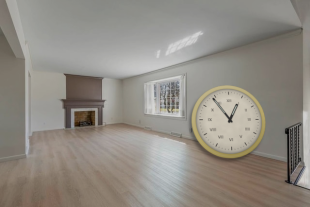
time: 12:54
